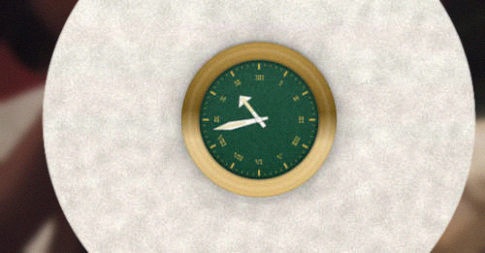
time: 10:43
